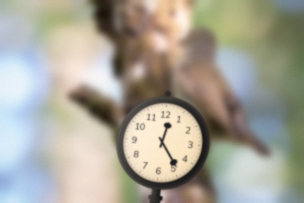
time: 12:24
